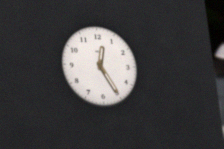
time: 12:25
